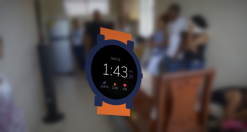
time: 1:43
